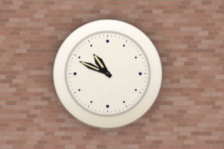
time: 10:49
